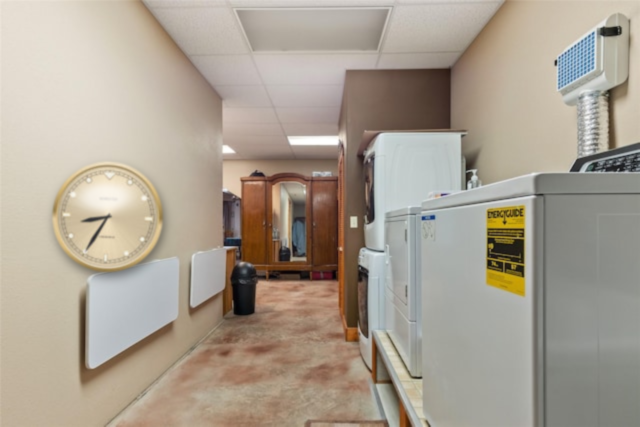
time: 8:35
